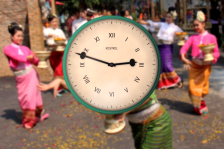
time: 2:48
